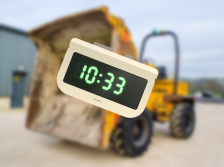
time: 10:33
